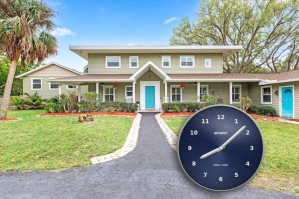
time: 8:08
